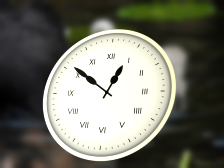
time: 12:51
